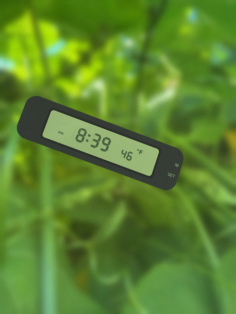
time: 8:39
